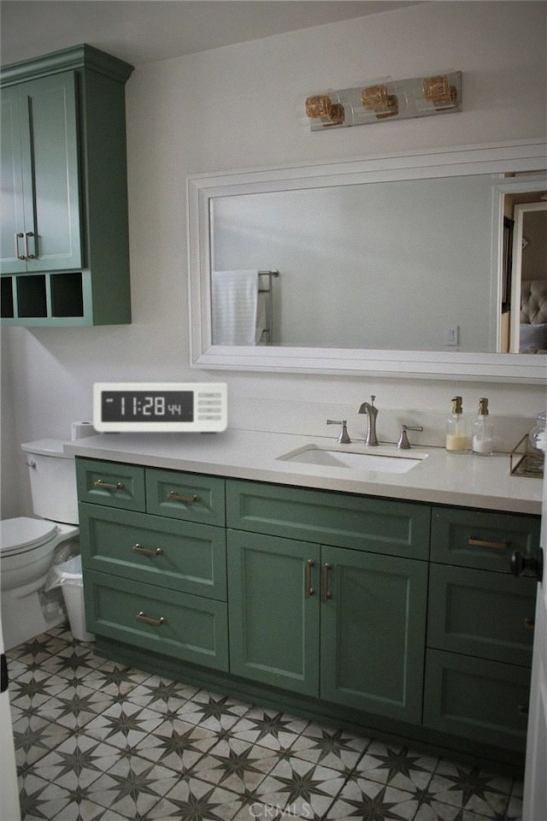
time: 11:28:44
